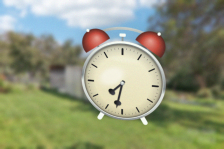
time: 7:32
